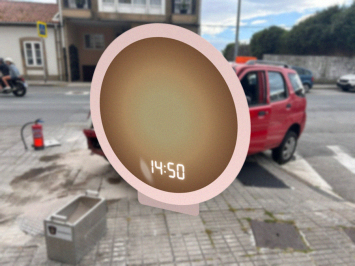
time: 14:50
